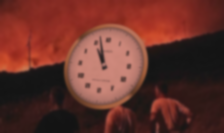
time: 10:57
